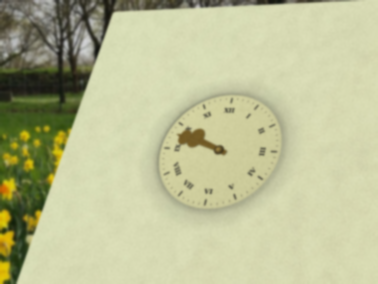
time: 9:48
